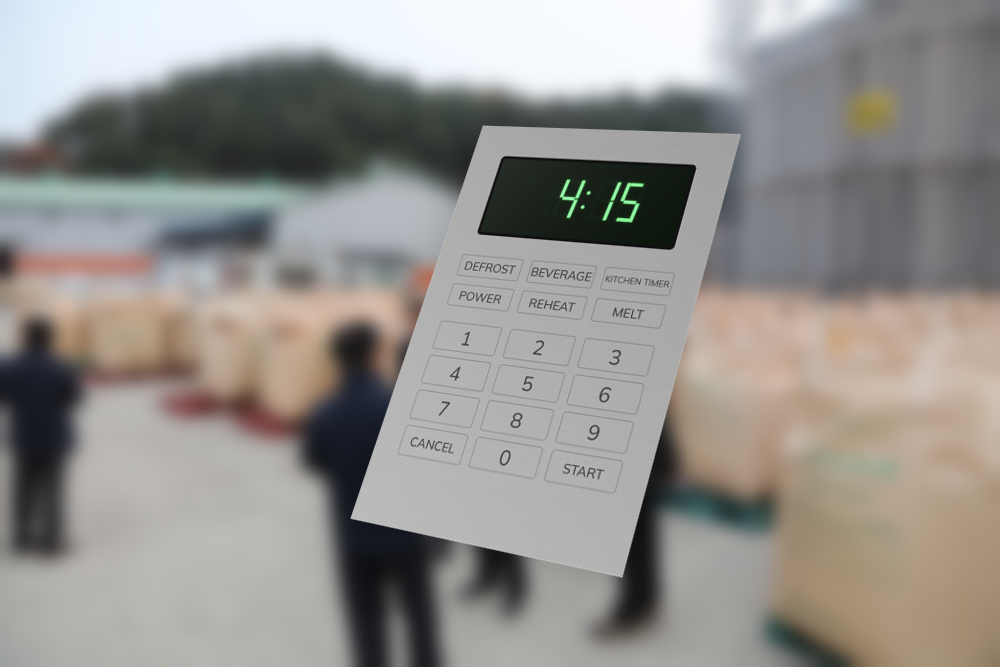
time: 4:15
